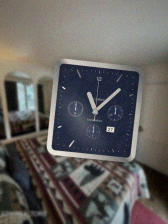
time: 11:07
